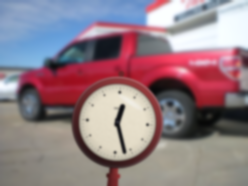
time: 12:27
